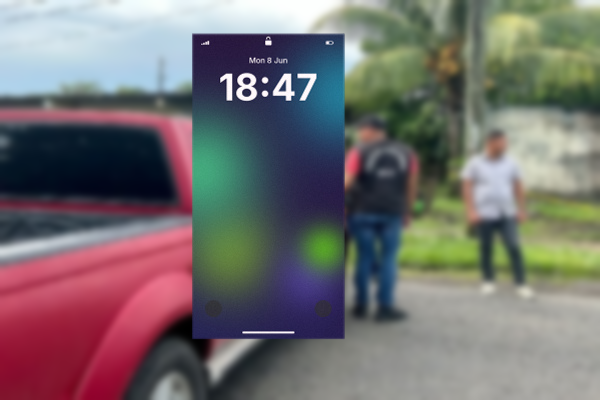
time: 18:47
